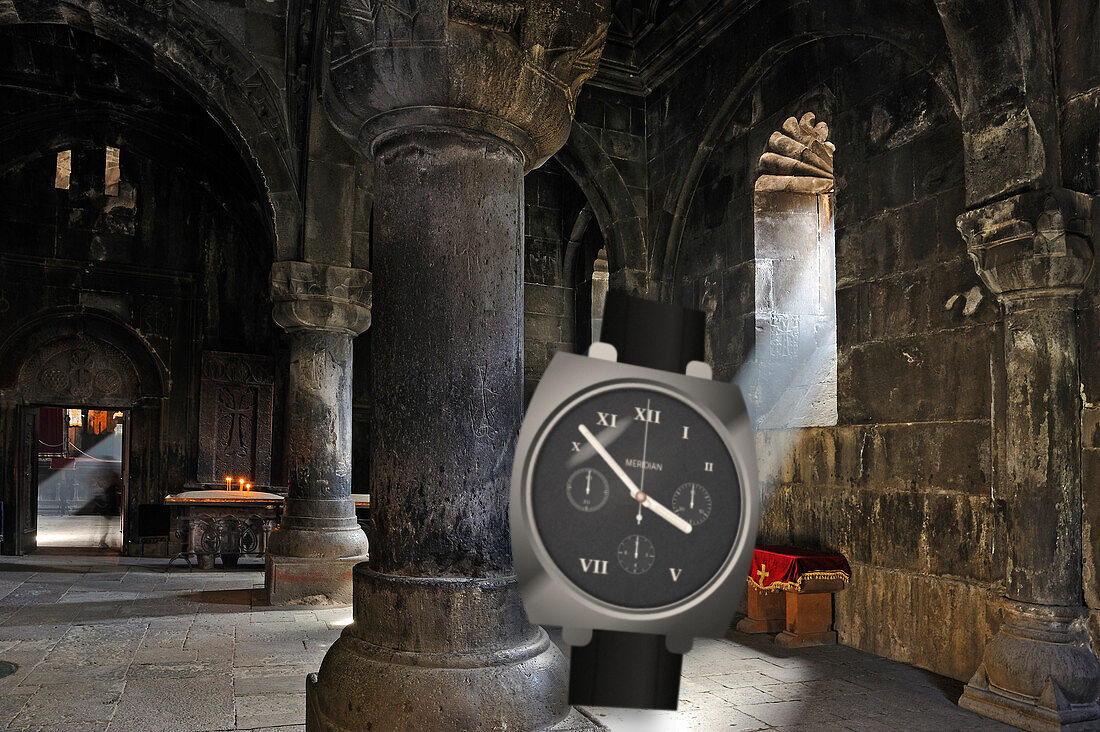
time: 3:52
